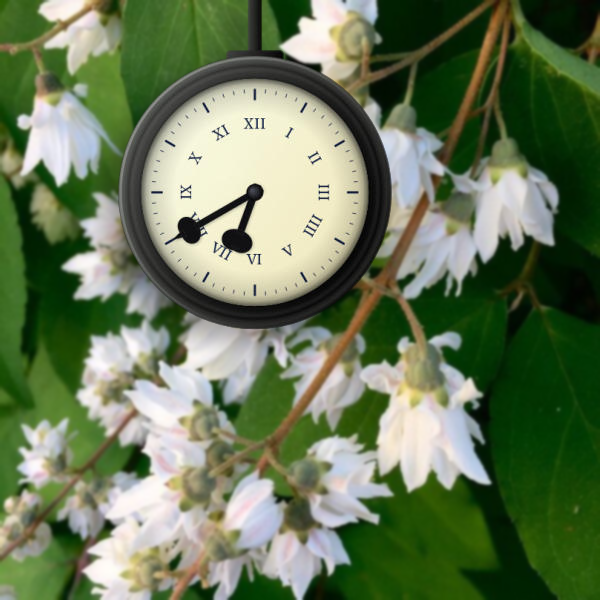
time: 6:40
